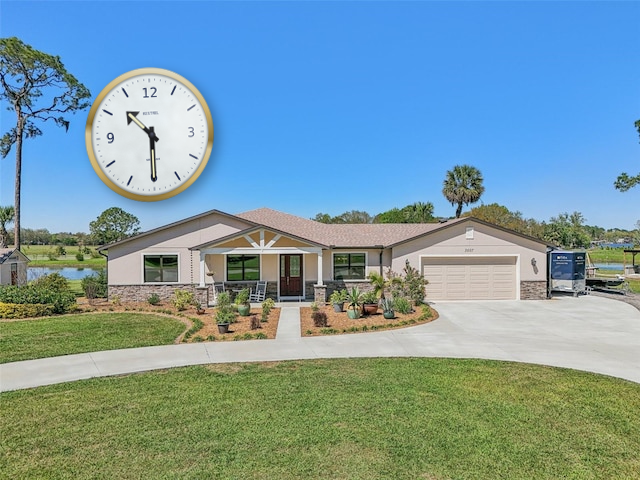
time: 10:30
